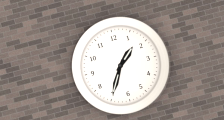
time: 1:35
